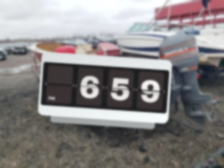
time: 6:59
